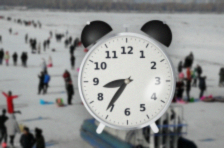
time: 8:36
